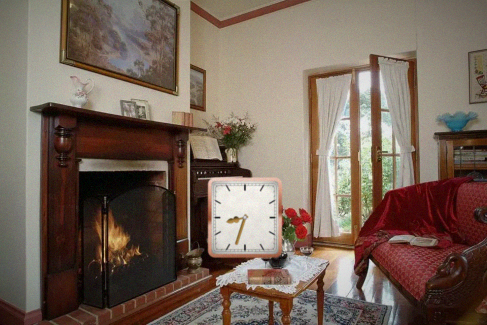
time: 8:33
